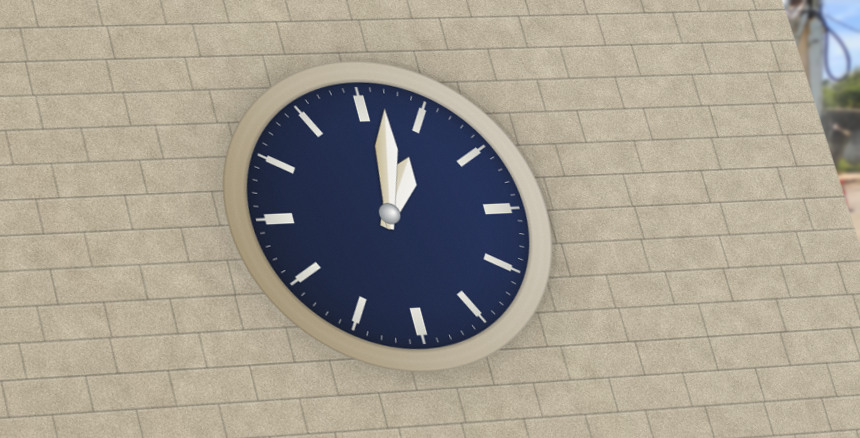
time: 1:02
